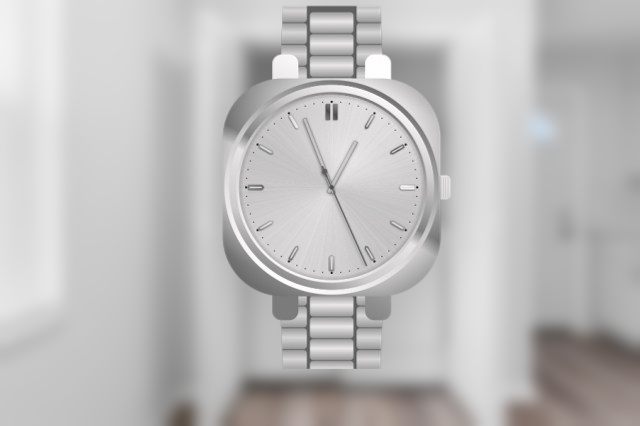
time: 12:56:26
